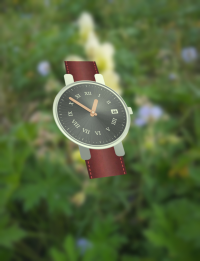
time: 12:52
